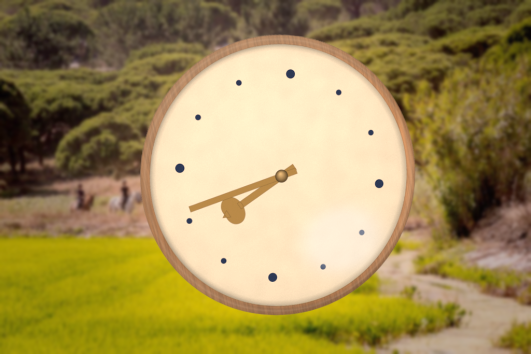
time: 7:41
